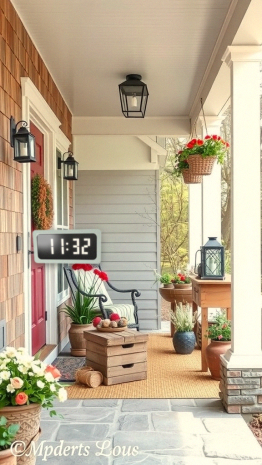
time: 11:32
